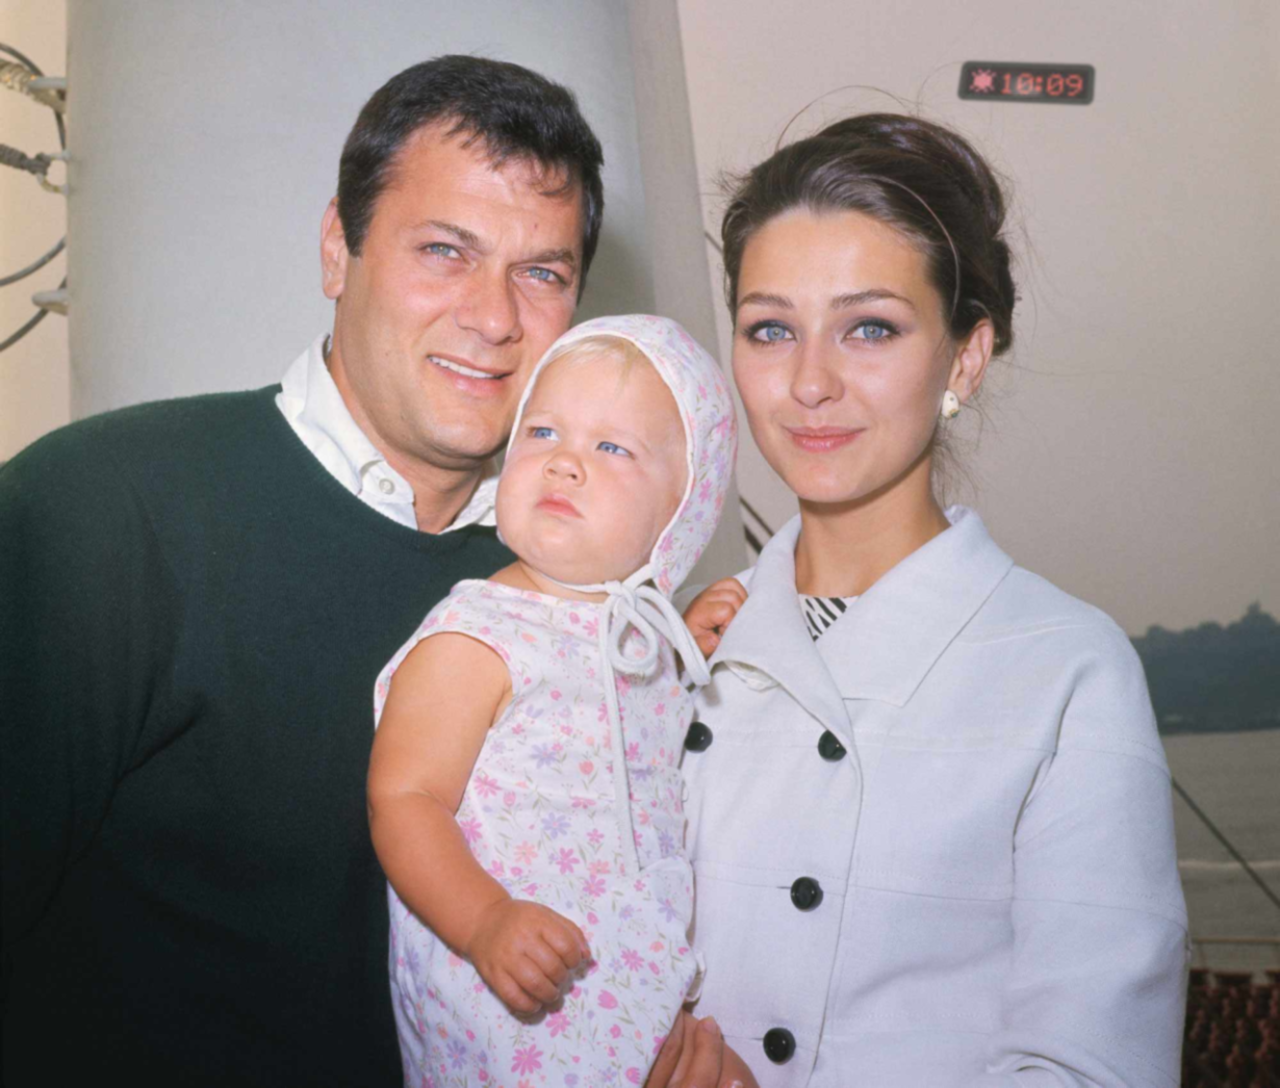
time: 10:09
